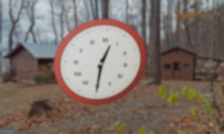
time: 12:30
